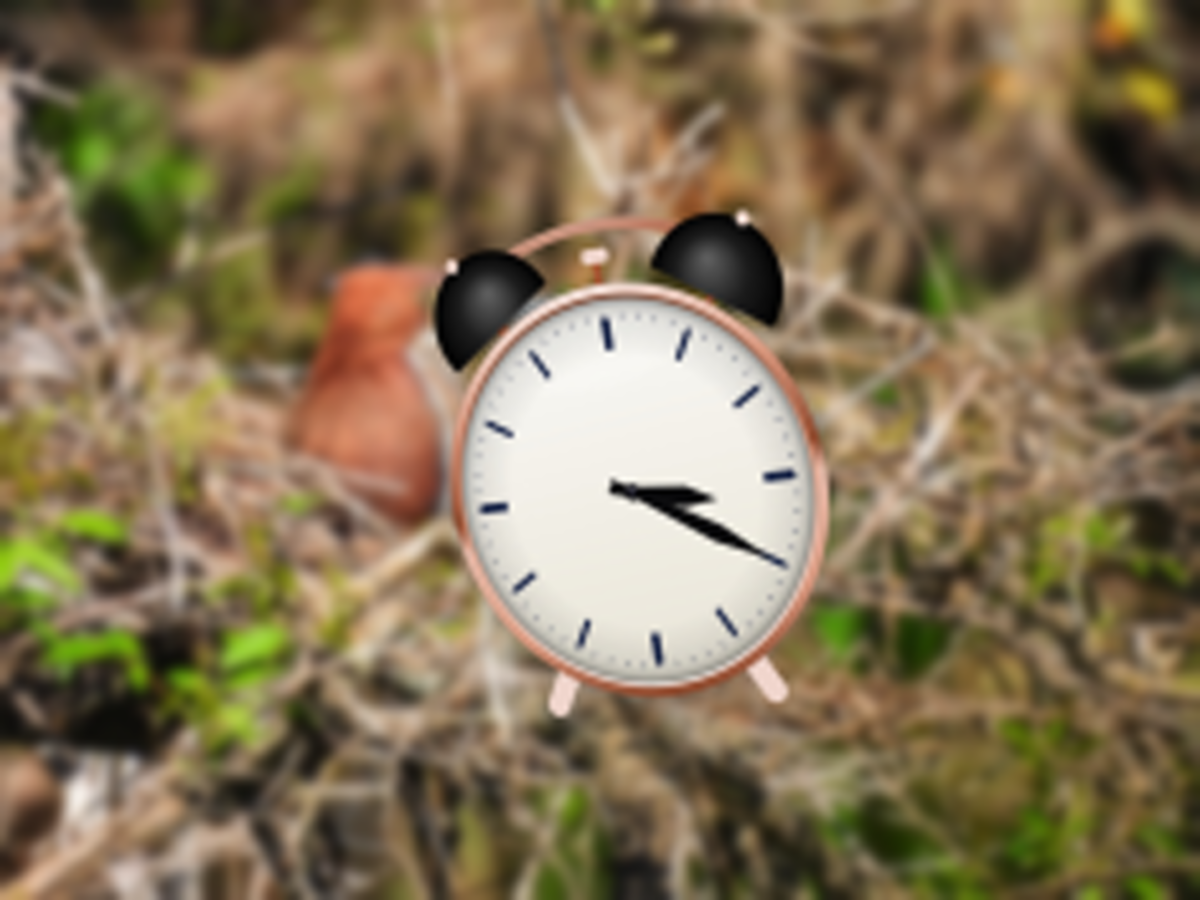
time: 3:20
